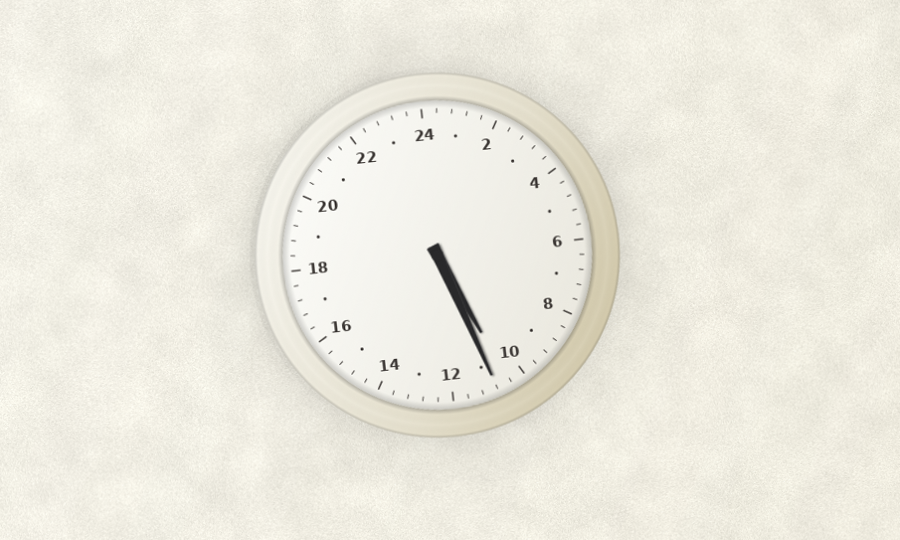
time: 10:27
